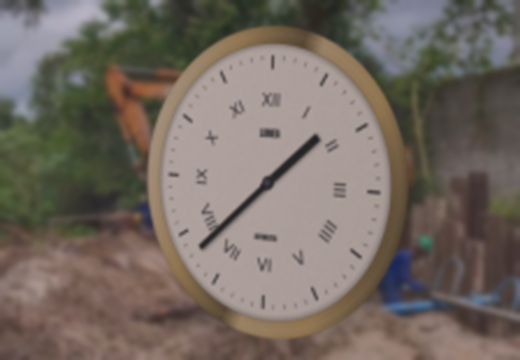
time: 1:38
